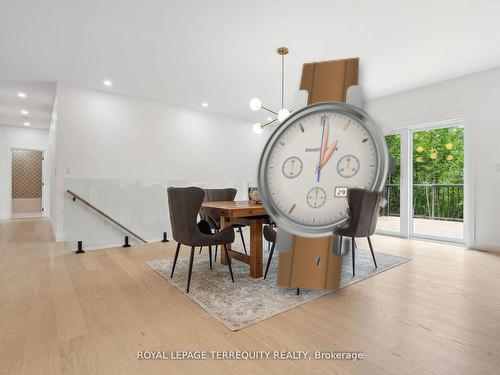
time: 1:01
